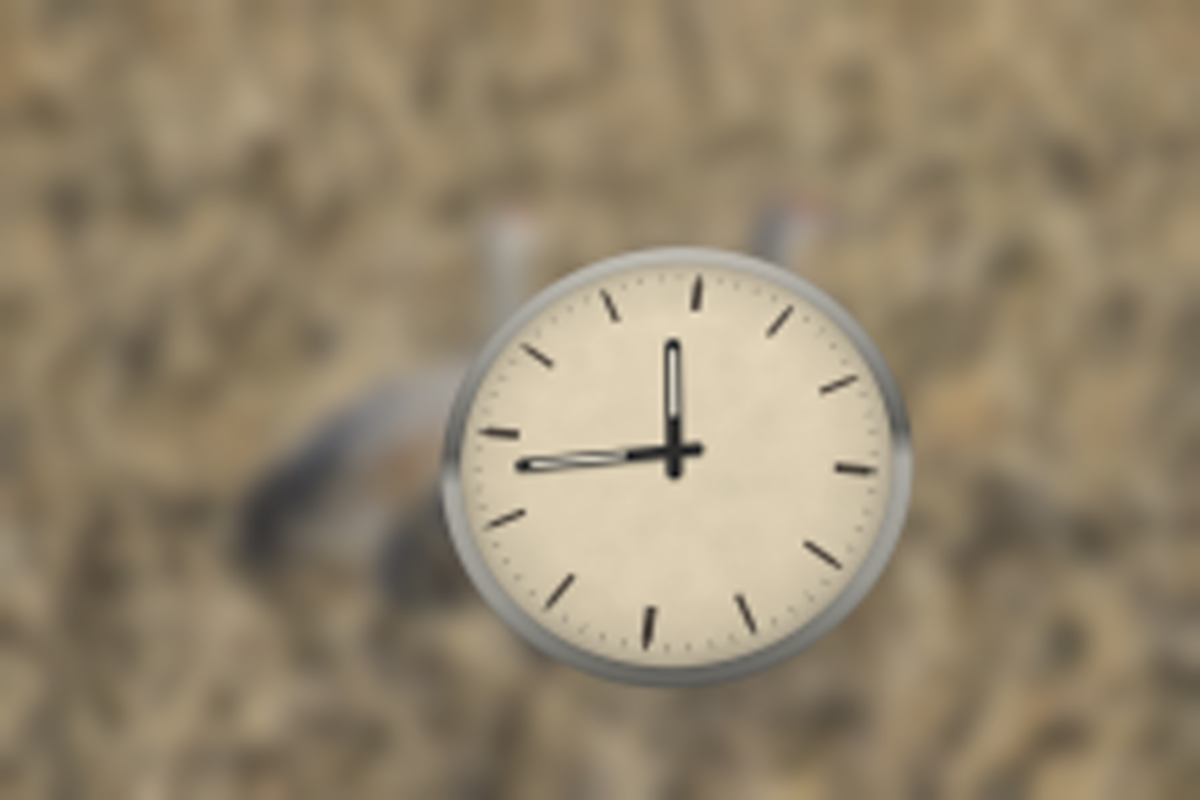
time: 11:43
